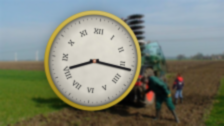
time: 8:16
